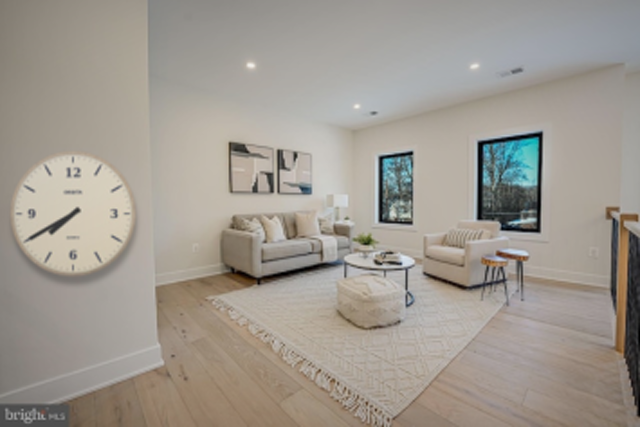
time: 7:40
